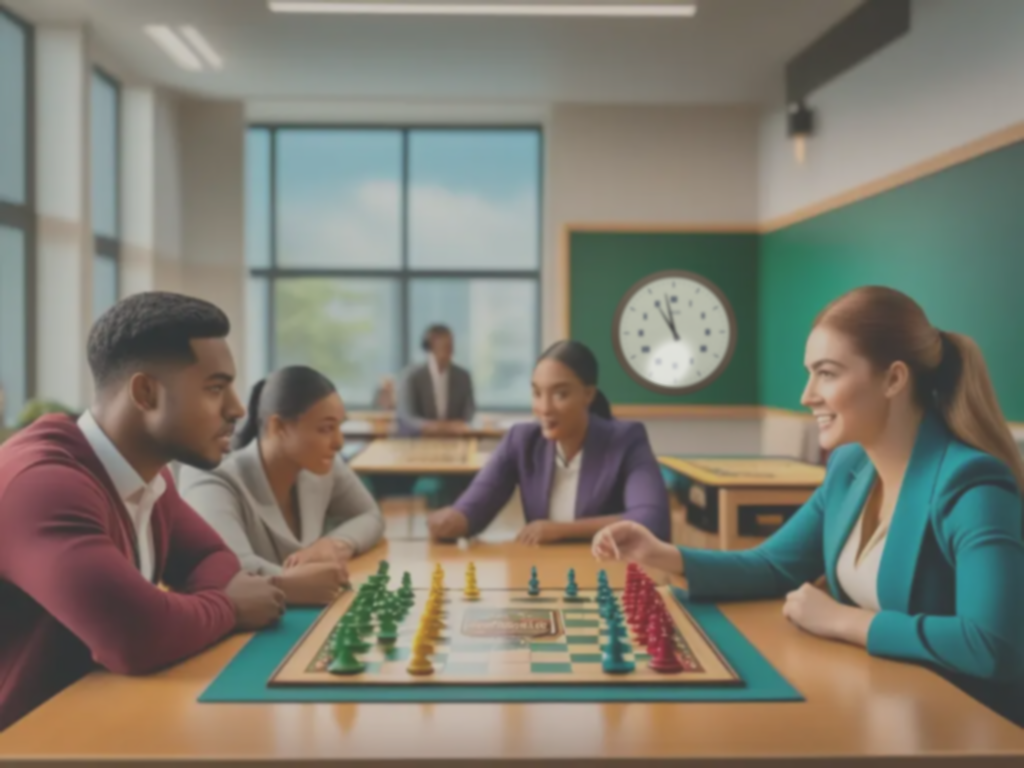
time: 10:58
